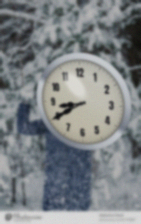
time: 8:40
